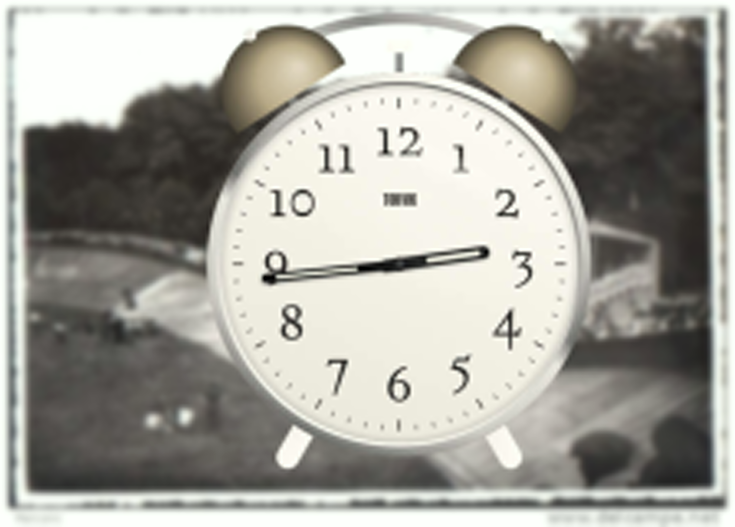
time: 2:44
